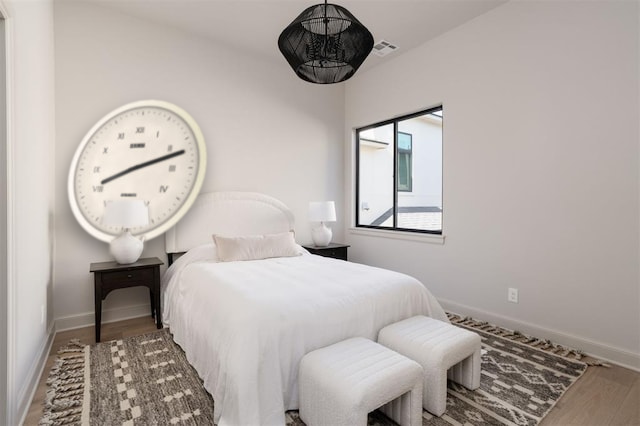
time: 8:12
